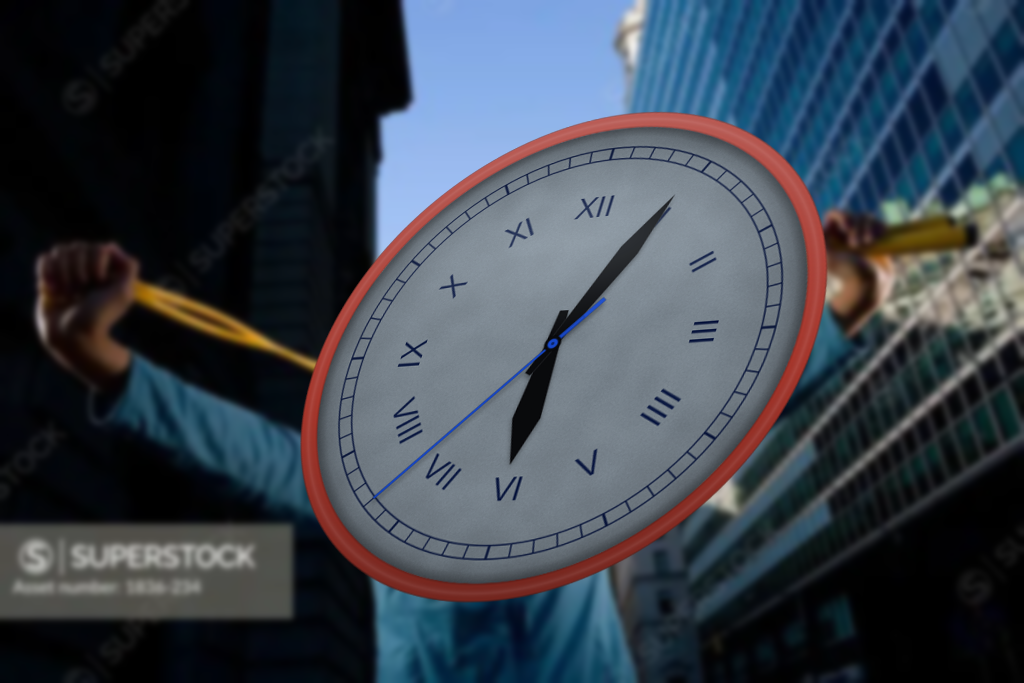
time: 6:04:37
